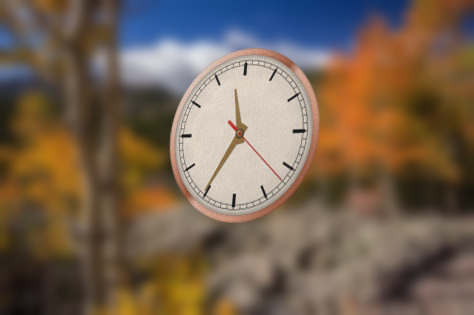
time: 11:35:22
